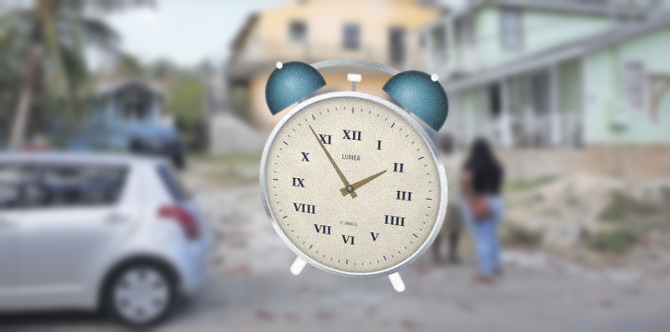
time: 1:54
